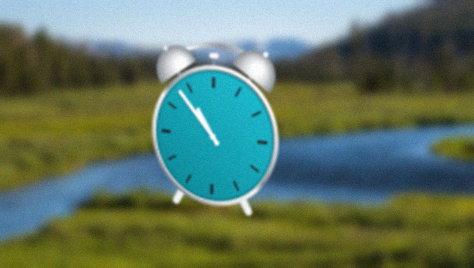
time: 10:53
